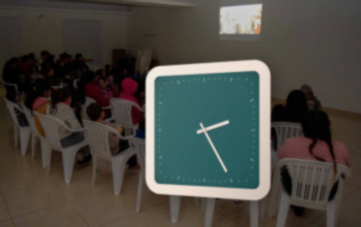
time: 2:25
